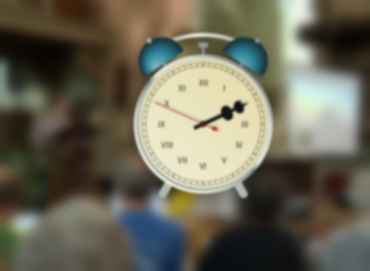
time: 2:10:49
